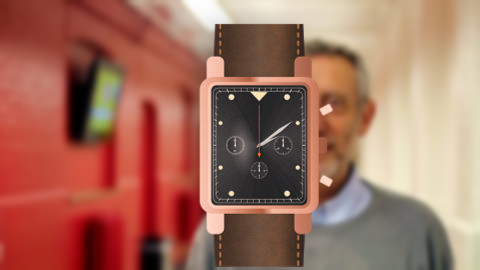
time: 2:09
